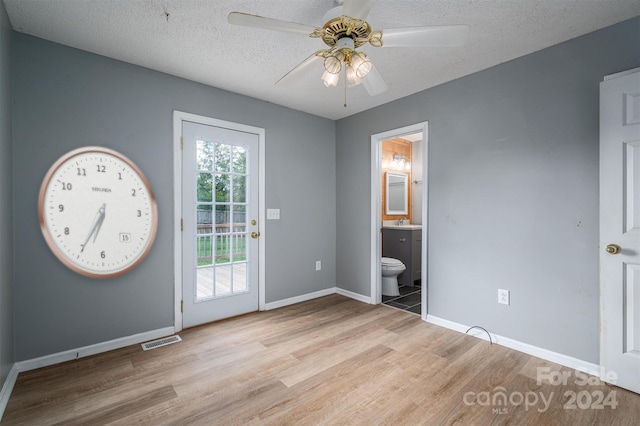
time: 6:35
